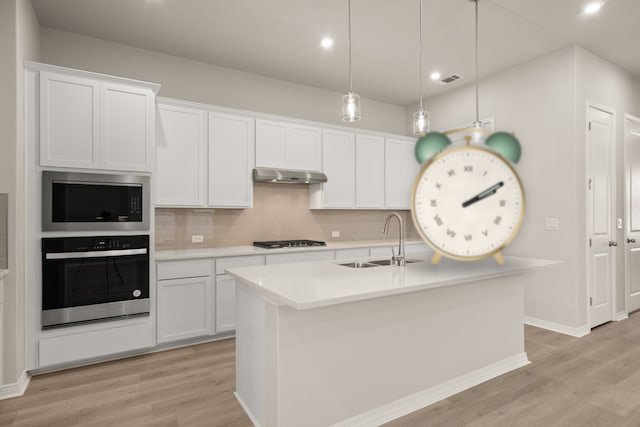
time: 2:10
